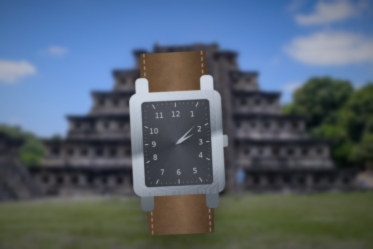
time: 2:08
